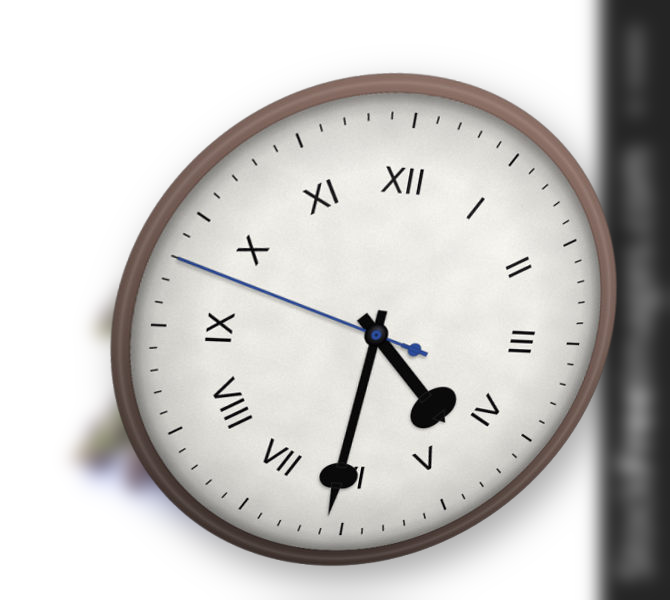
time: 4:30:48
